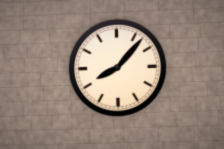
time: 8:07
